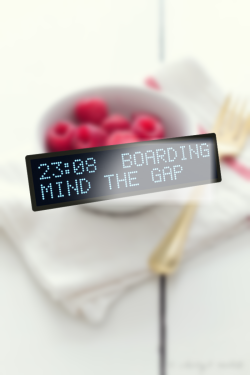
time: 23:08
